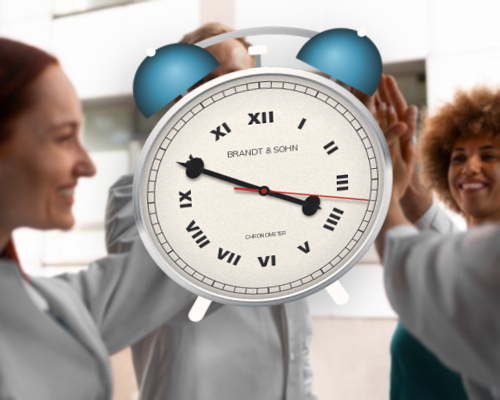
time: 3:49:17
